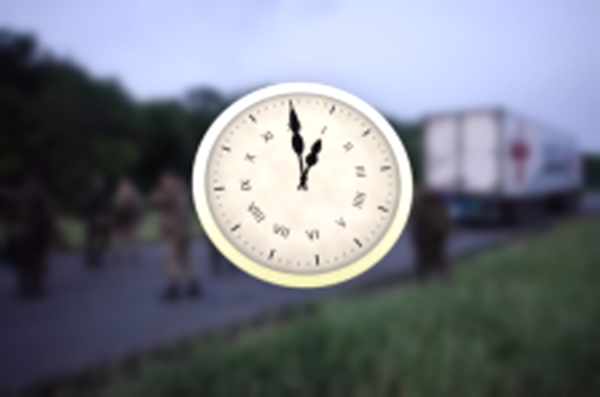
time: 1:00
